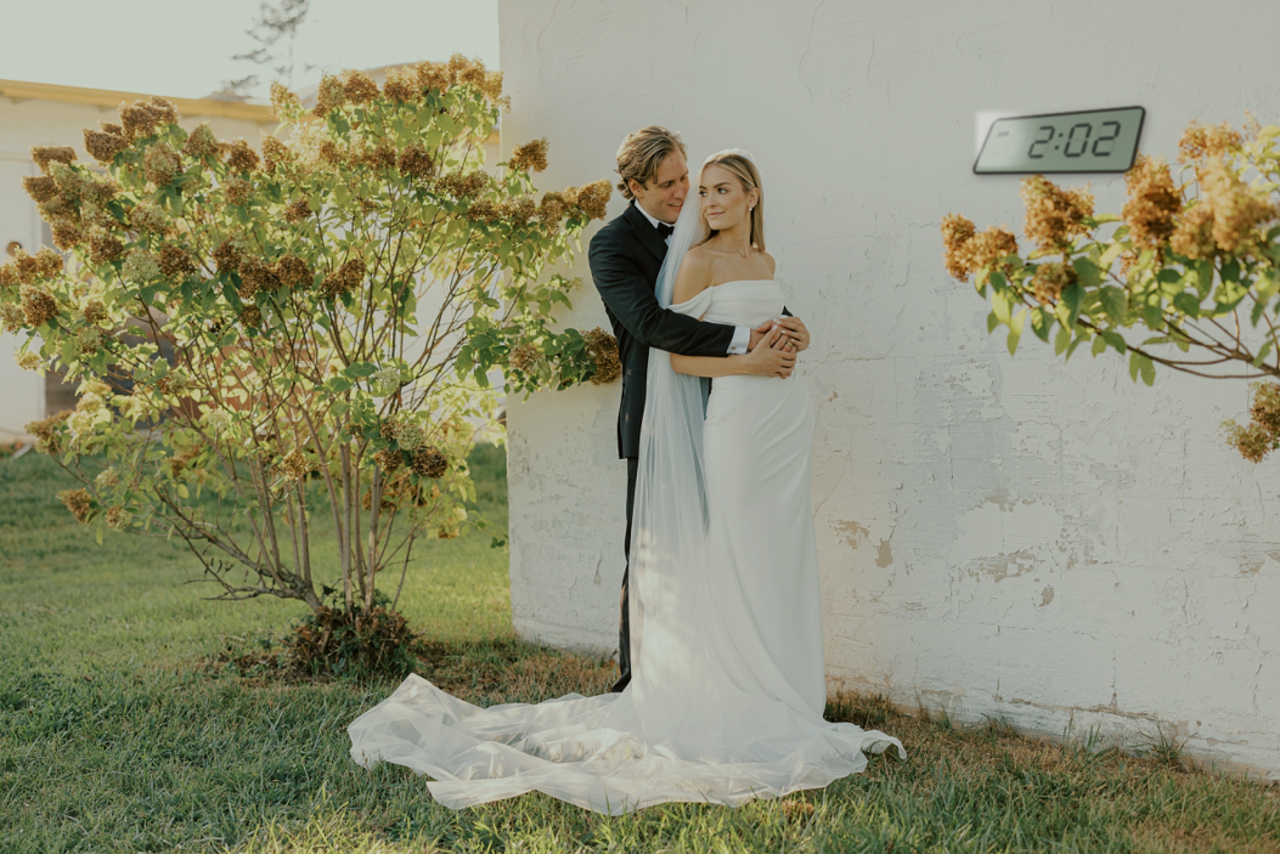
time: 2:02
